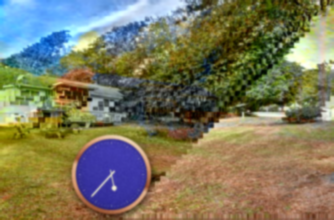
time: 5:37
